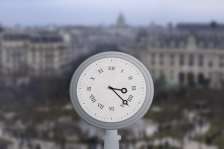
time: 3:23
